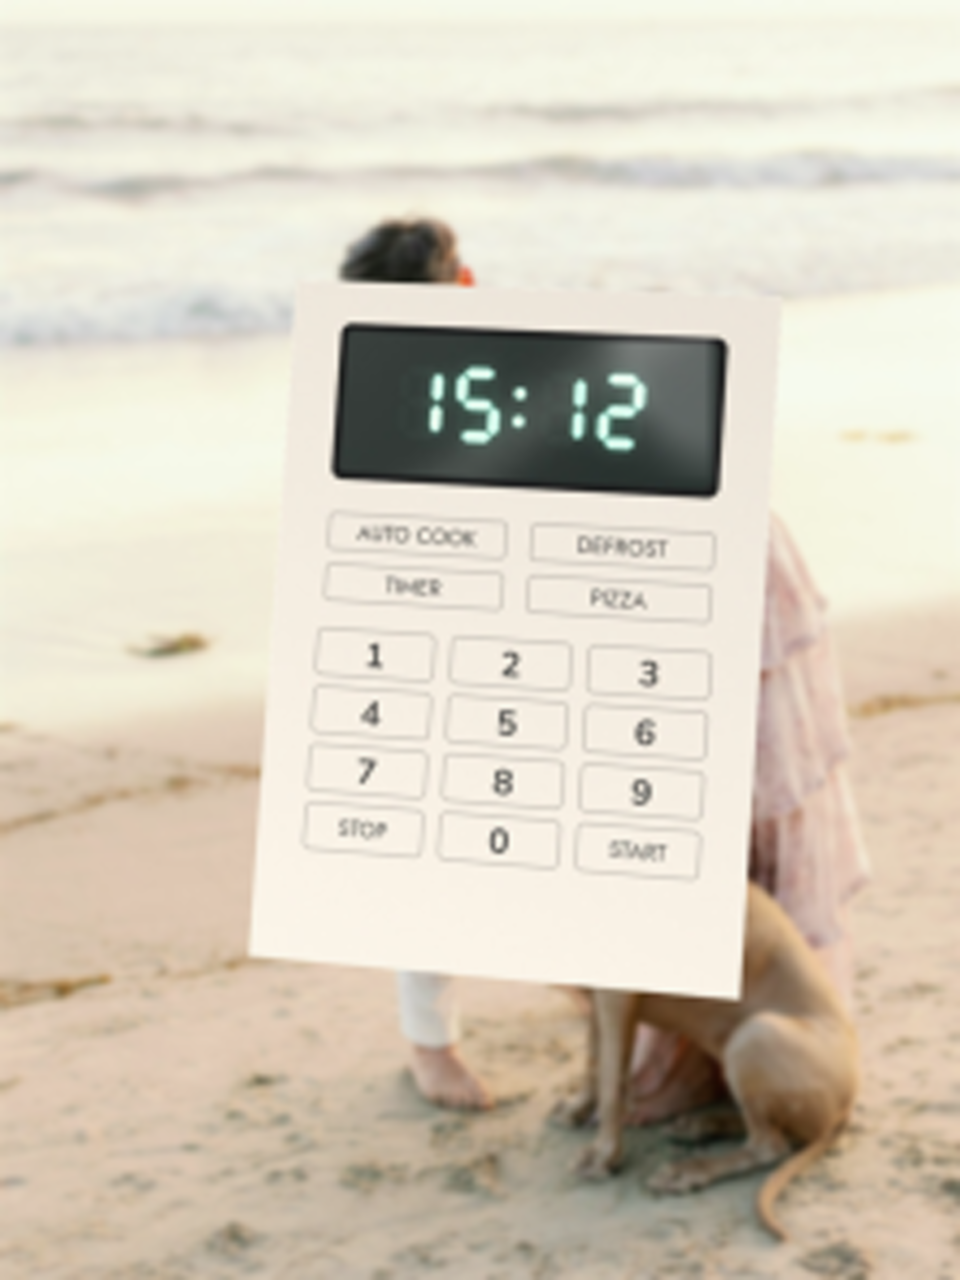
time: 15:12
